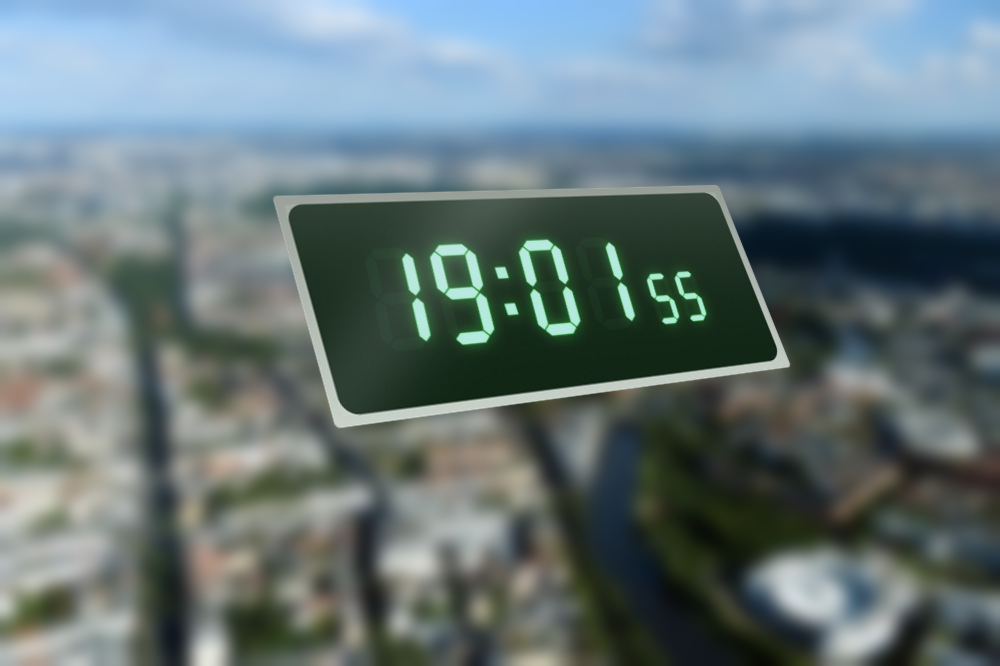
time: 19:01:55
